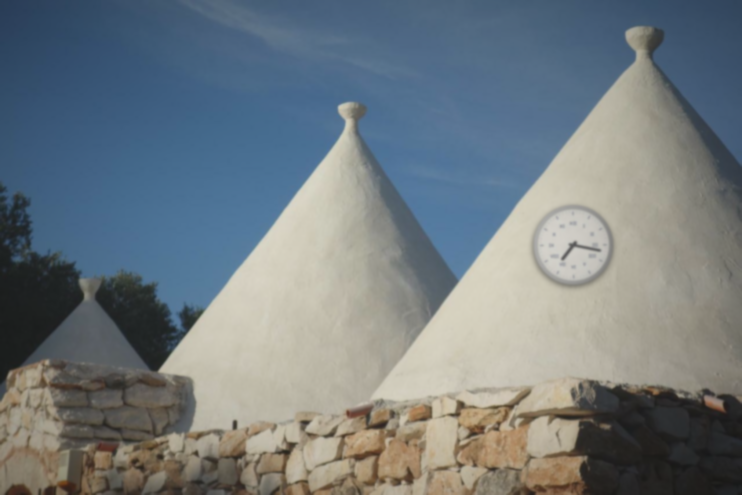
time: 7:17
